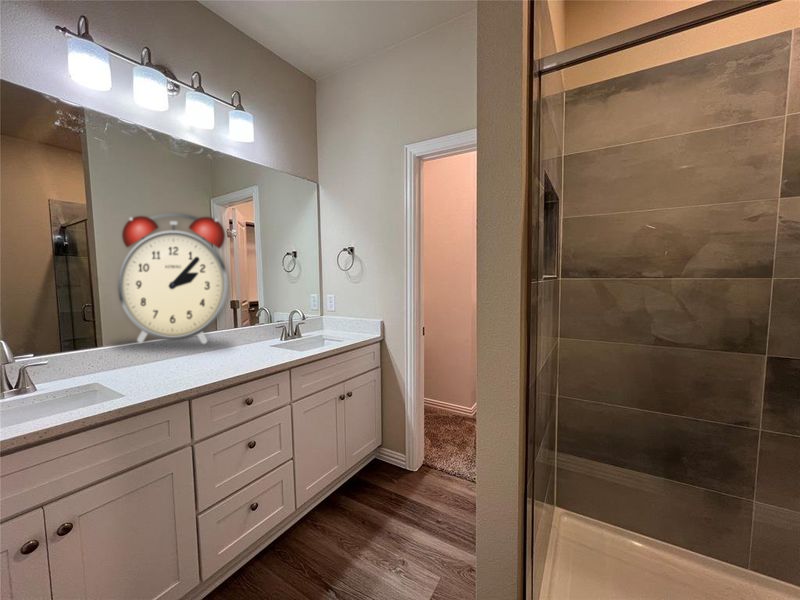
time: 2:07
